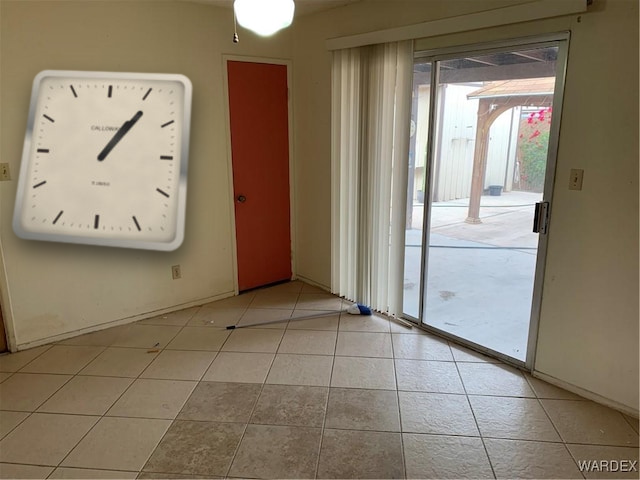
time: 1:06
